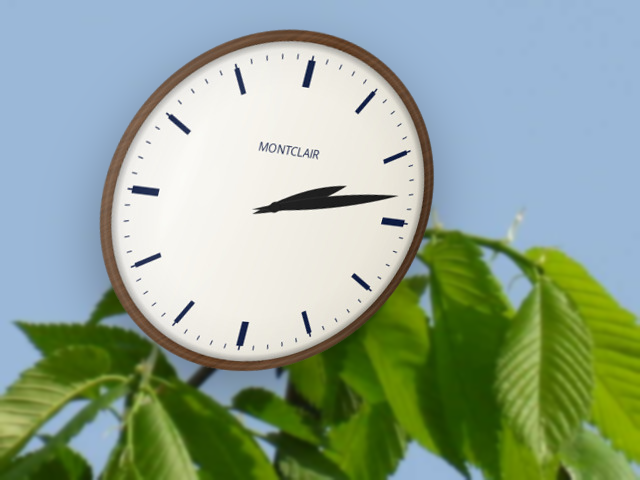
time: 2:13
